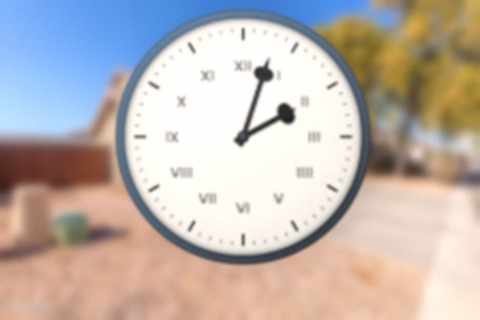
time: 2:03
